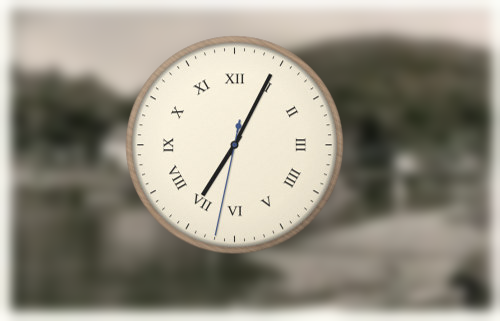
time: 7:04:32
